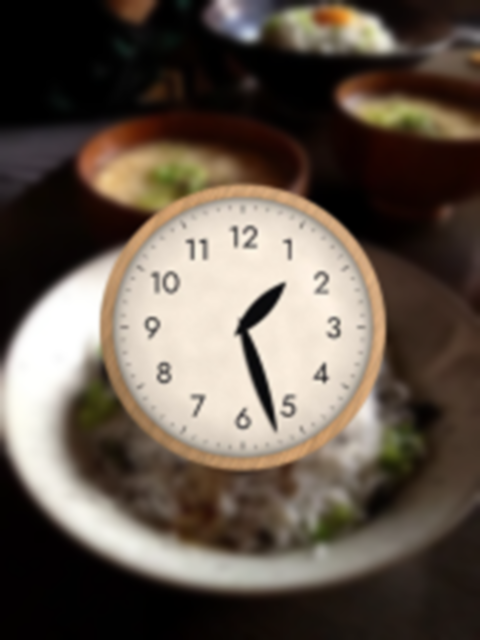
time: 1:27
